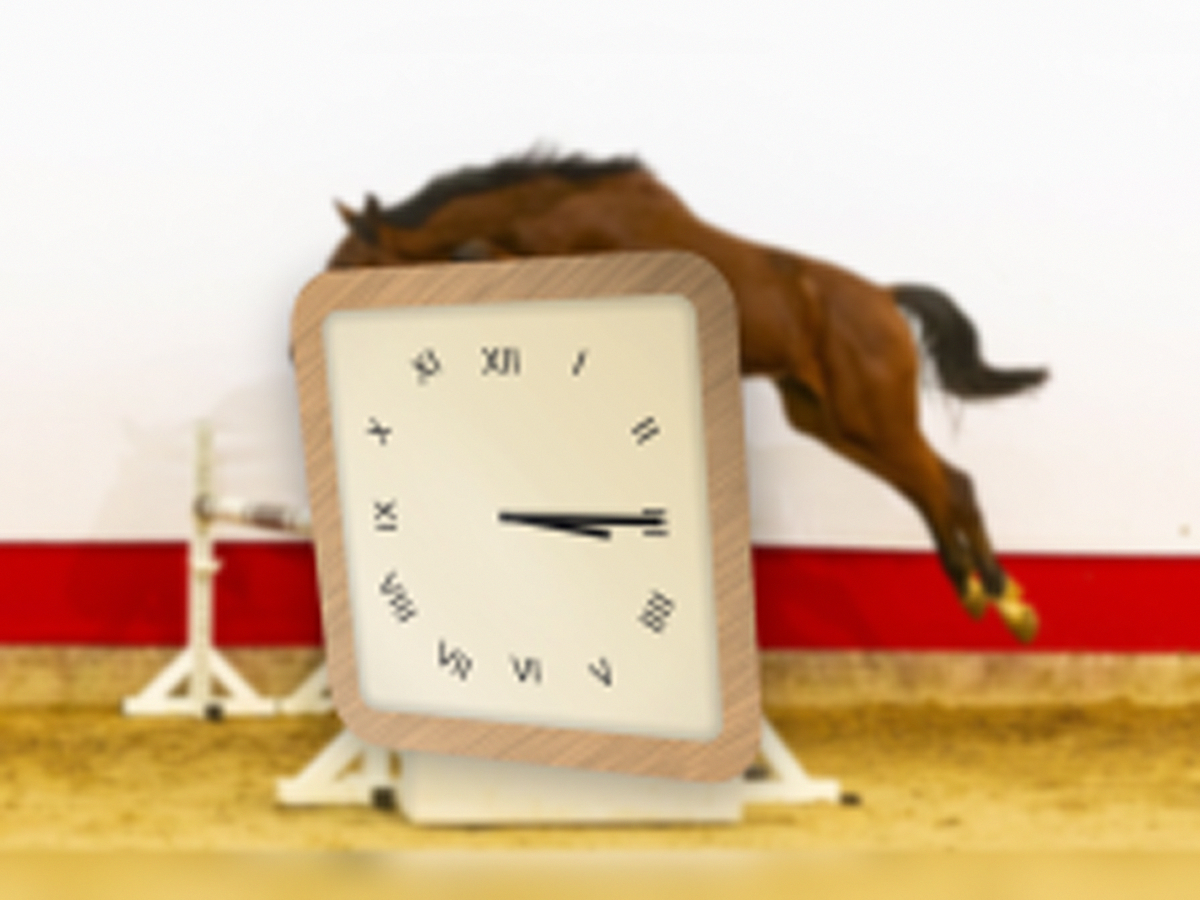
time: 3:15
